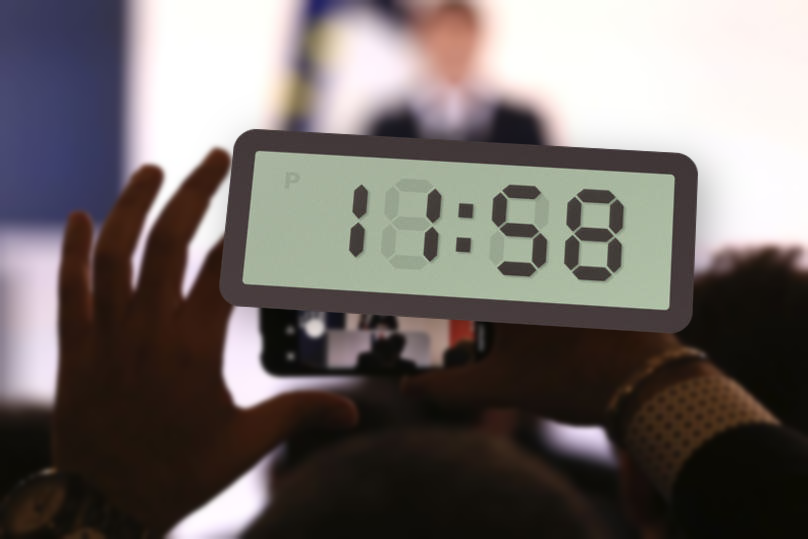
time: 11:58
